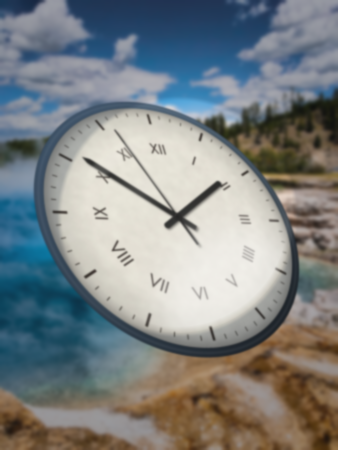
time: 1:50:56
